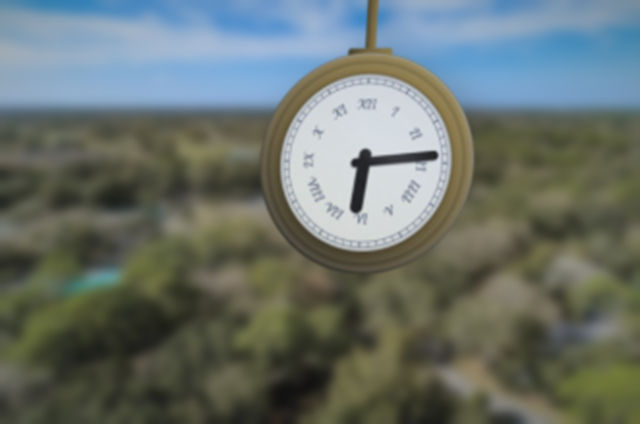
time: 6:14
